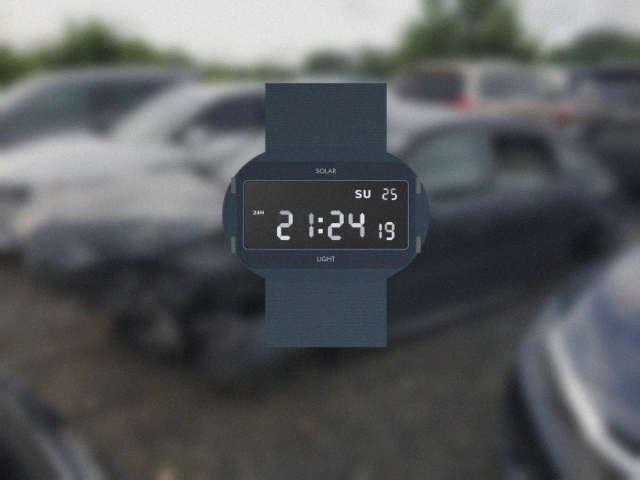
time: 21:24:19
